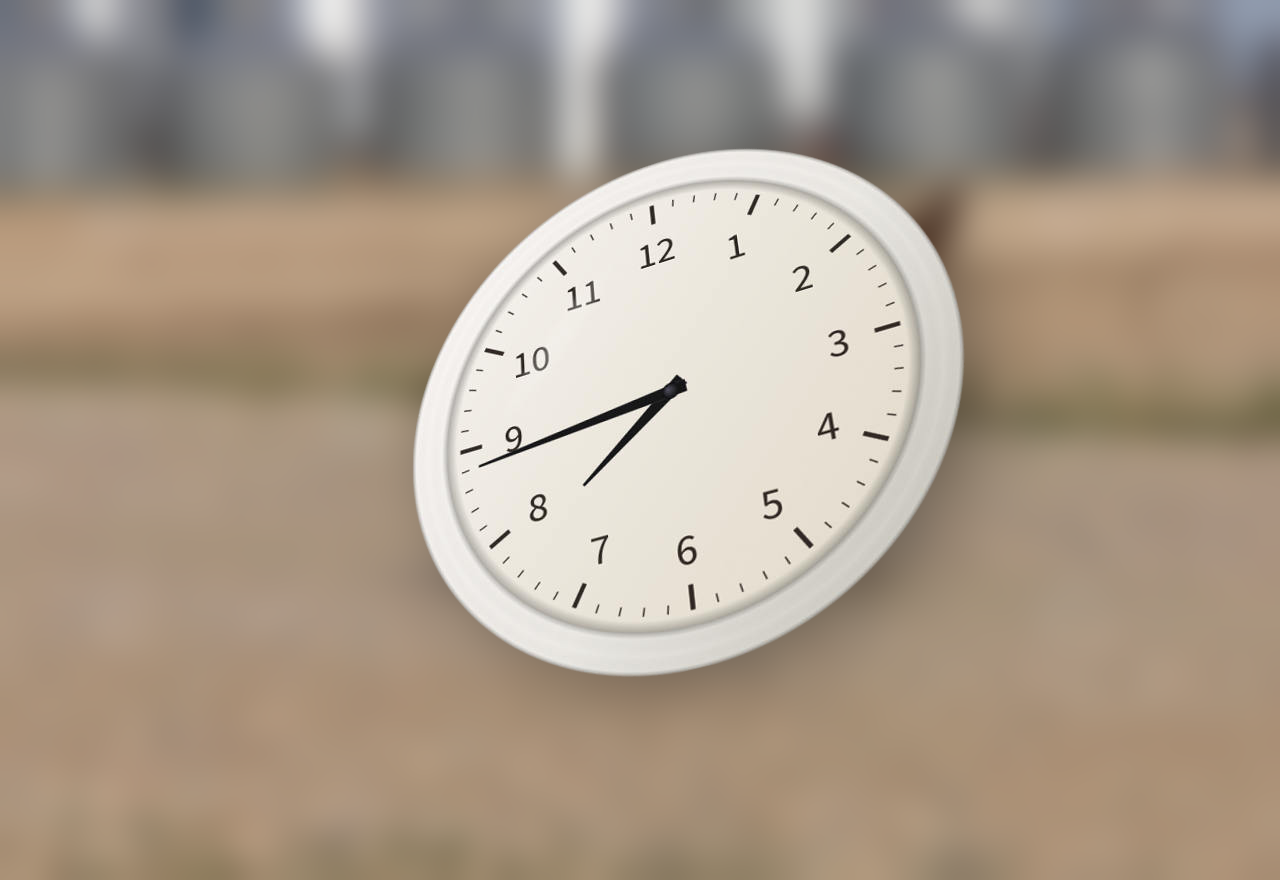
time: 7:44
